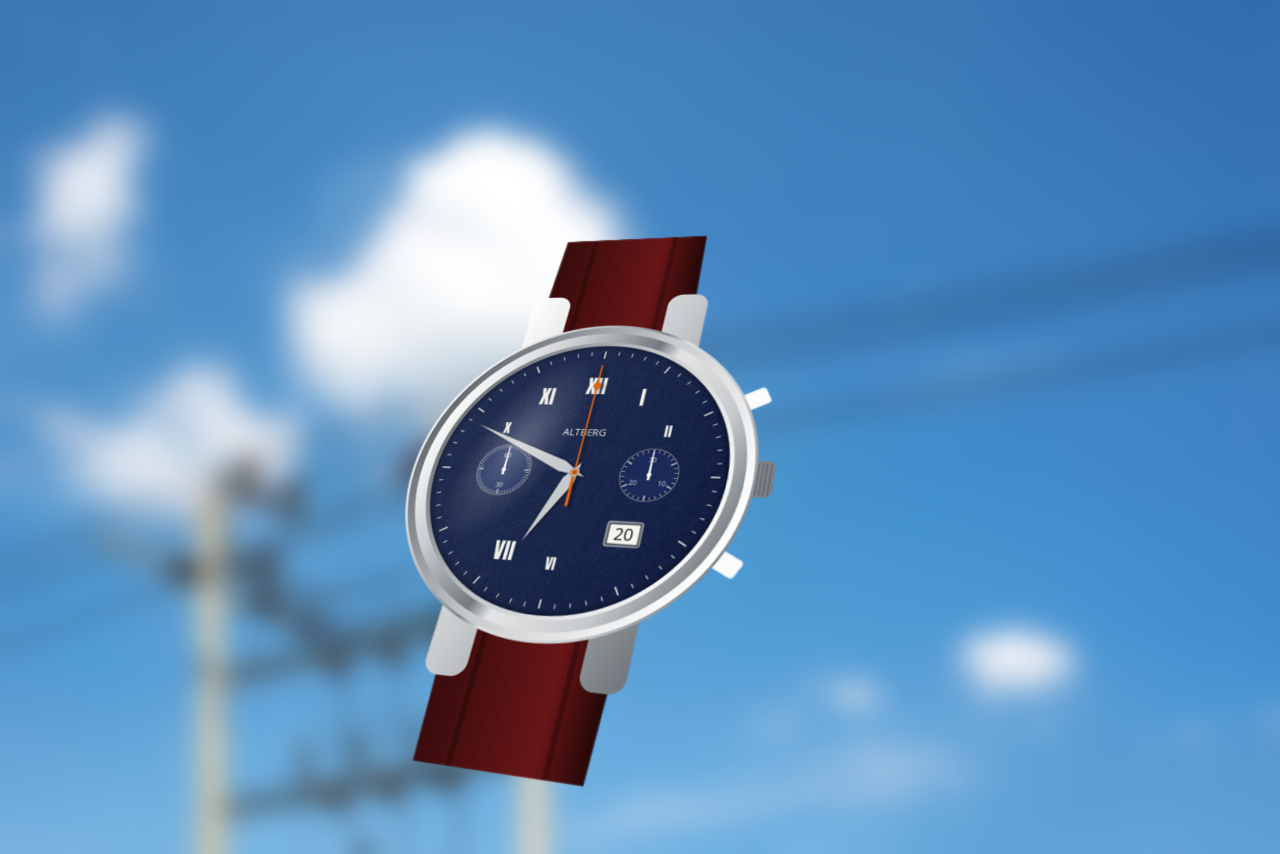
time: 6:49
